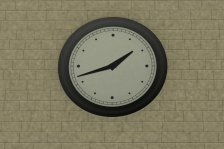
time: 1:42
